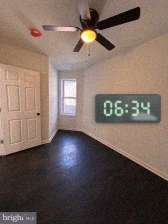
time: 6:34
